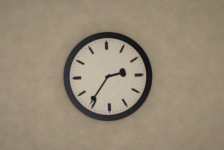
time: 2:36
